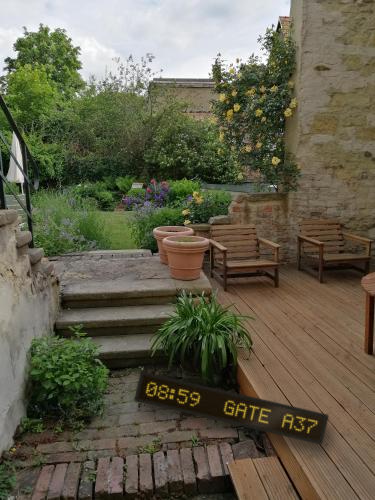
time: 8:59
